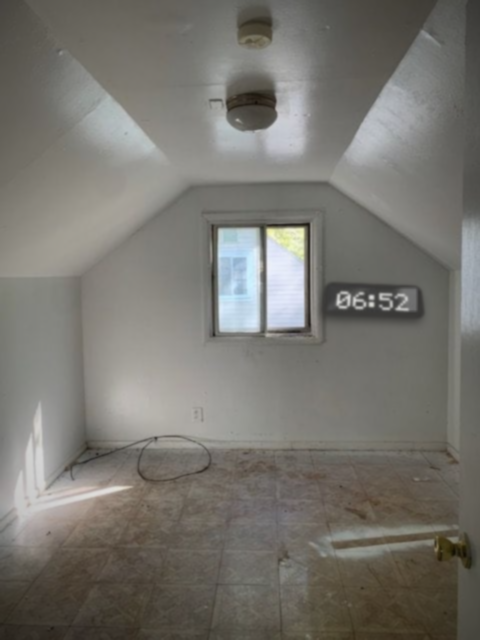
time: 6:52
